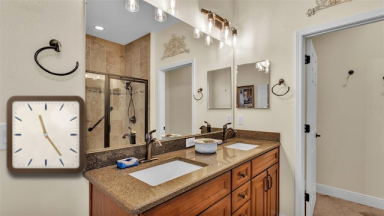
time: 11:24
